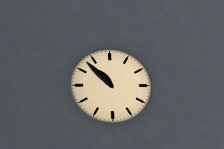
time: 10:53
